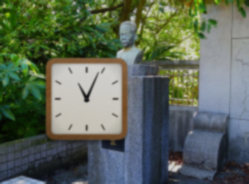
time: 11:04
